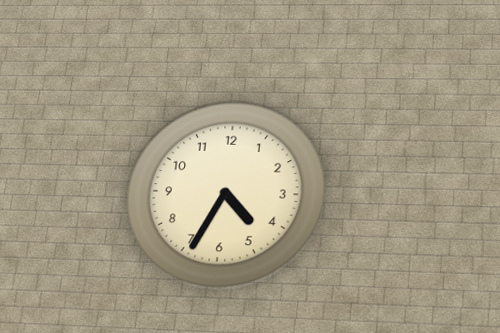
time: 4:34
